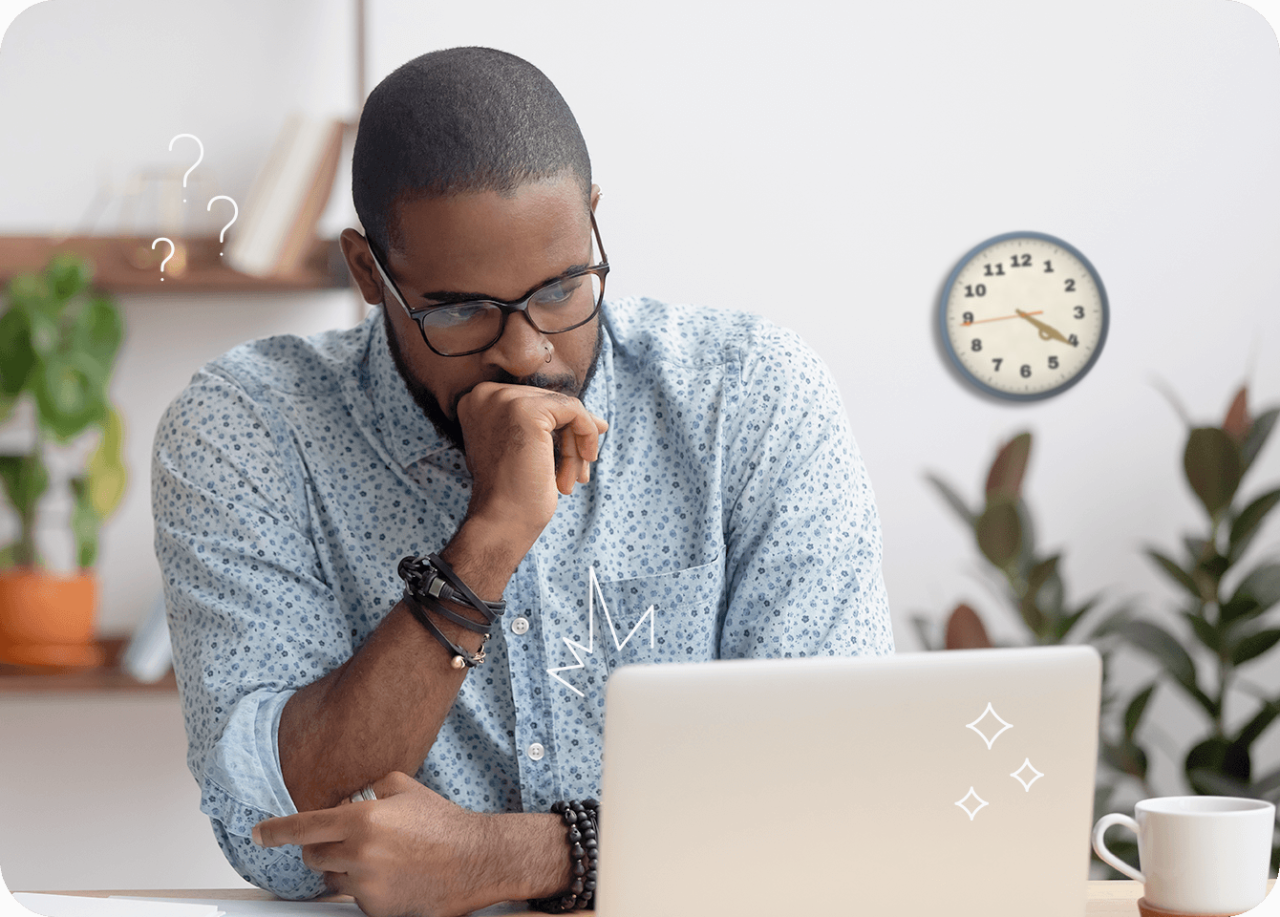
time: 4:20:44
